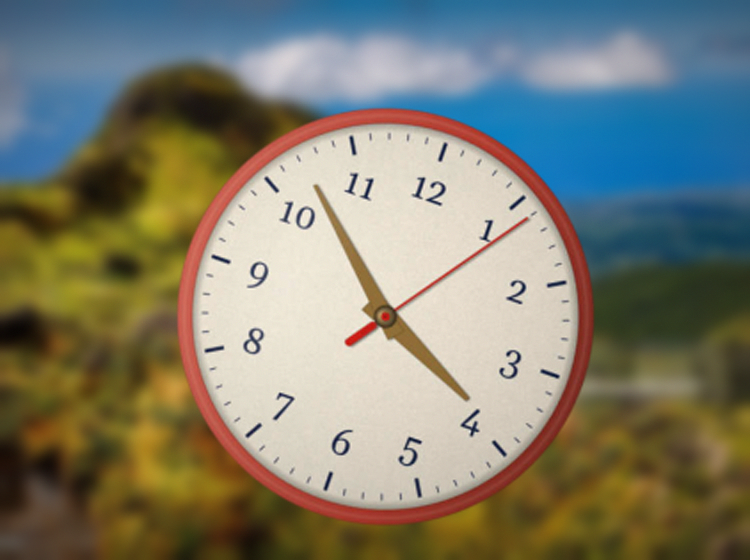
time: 3:52:06
